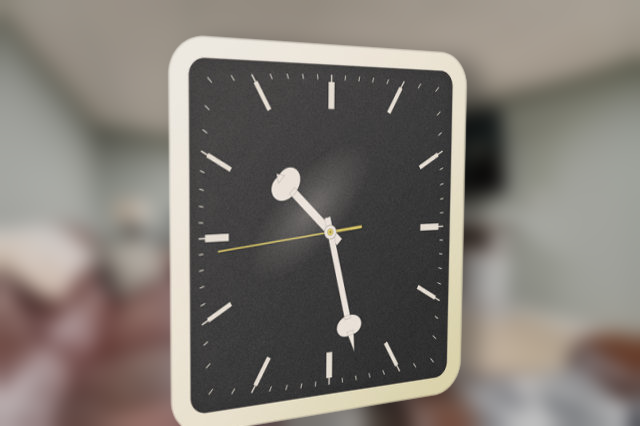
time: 10:27:44
